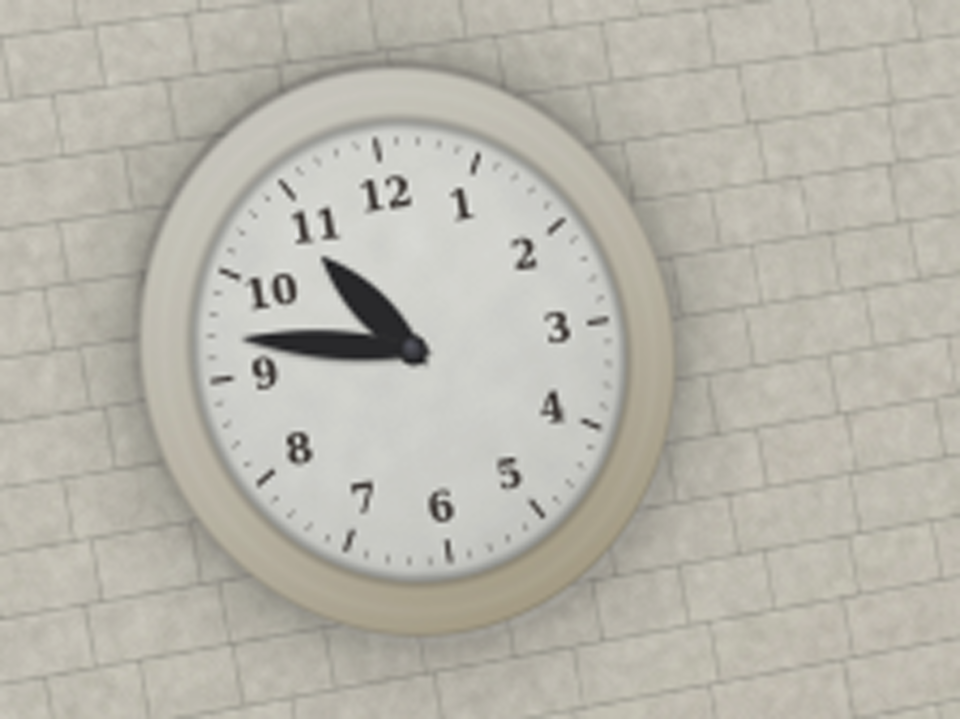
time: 10:47
